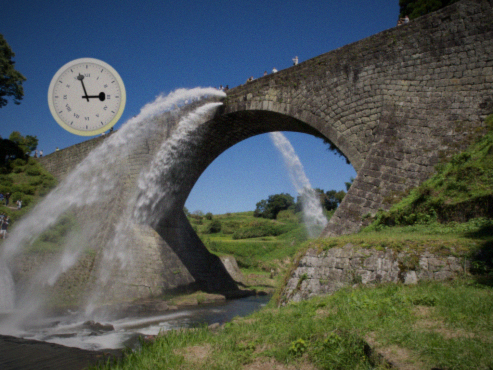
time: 2:57
